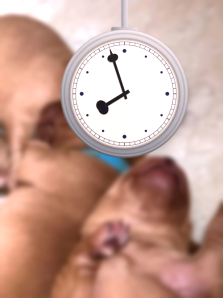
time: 7:57
